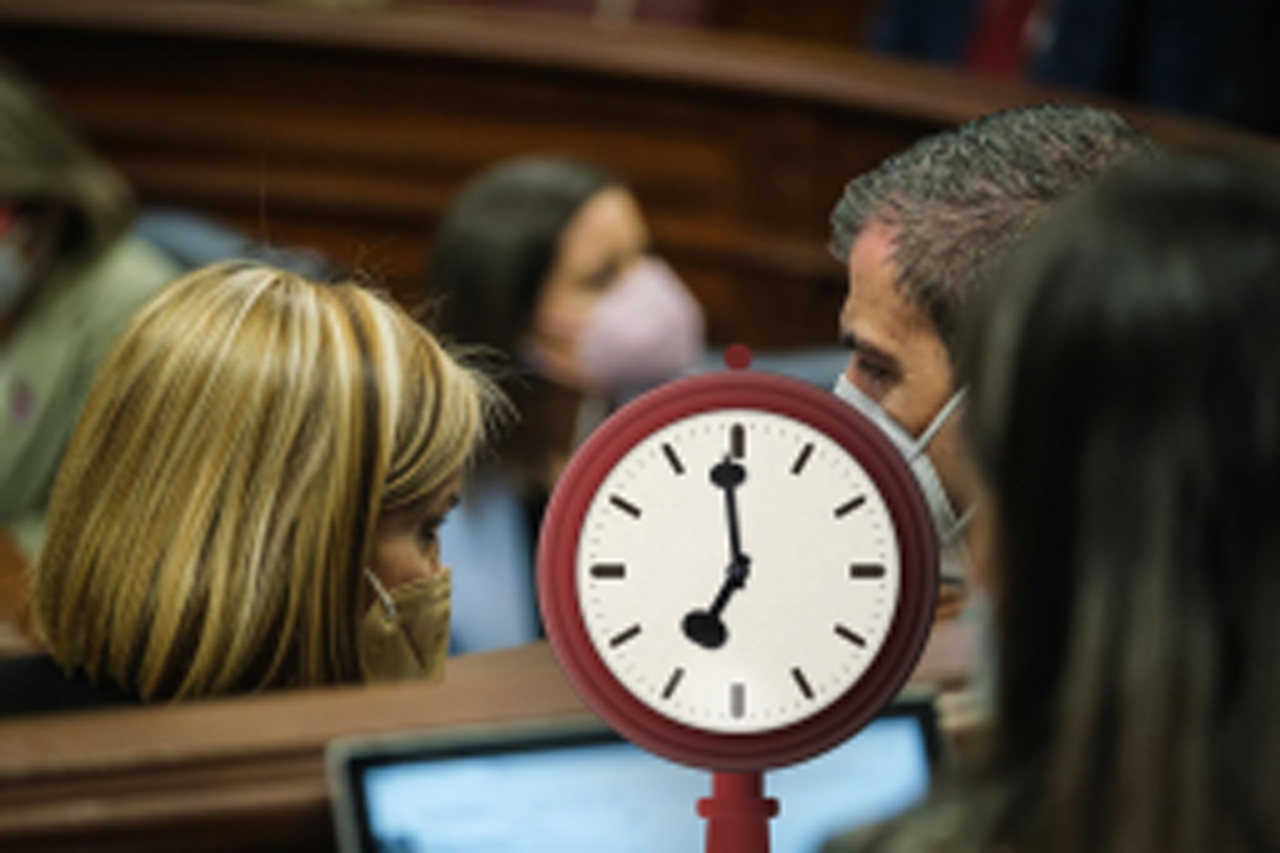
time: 6:59
